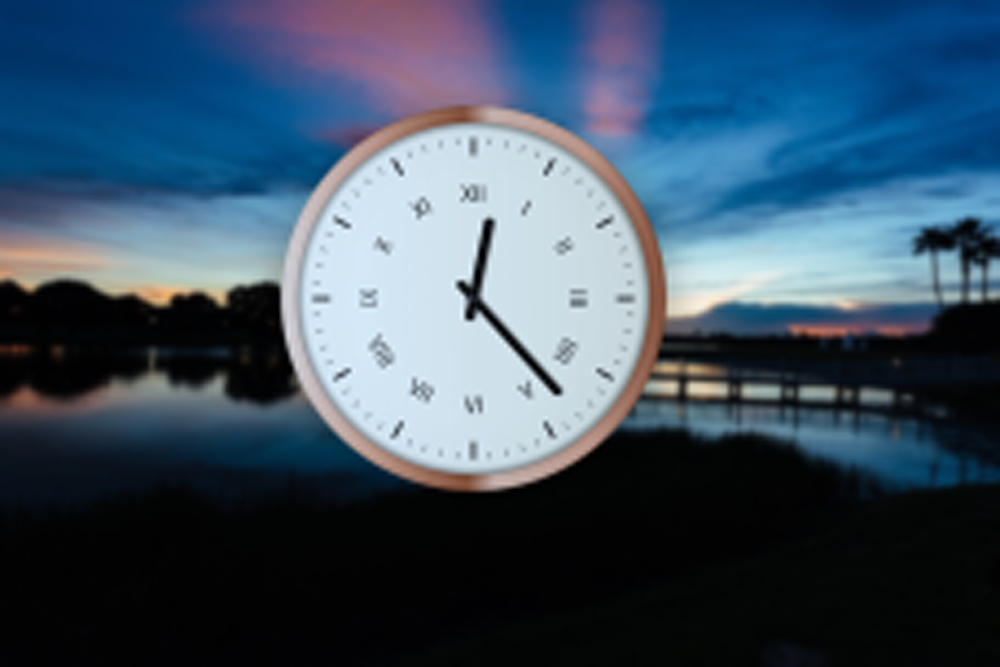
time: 12:23
